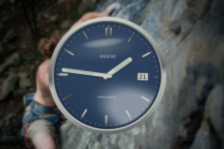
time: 1:46
